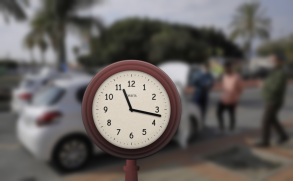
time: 11:17
